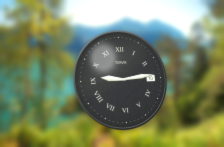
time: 9:14
